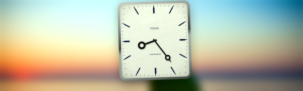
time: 8:24
